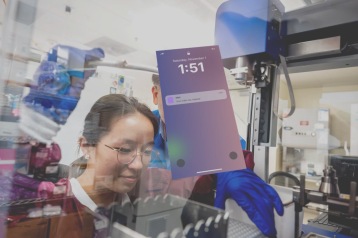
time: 1:51
